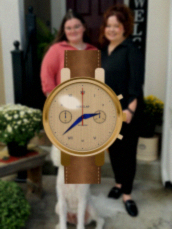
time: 2:38
